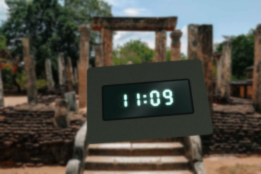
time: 11:09
